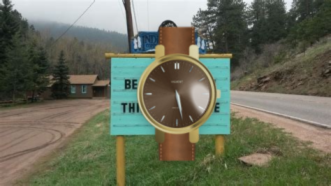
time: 5:28
